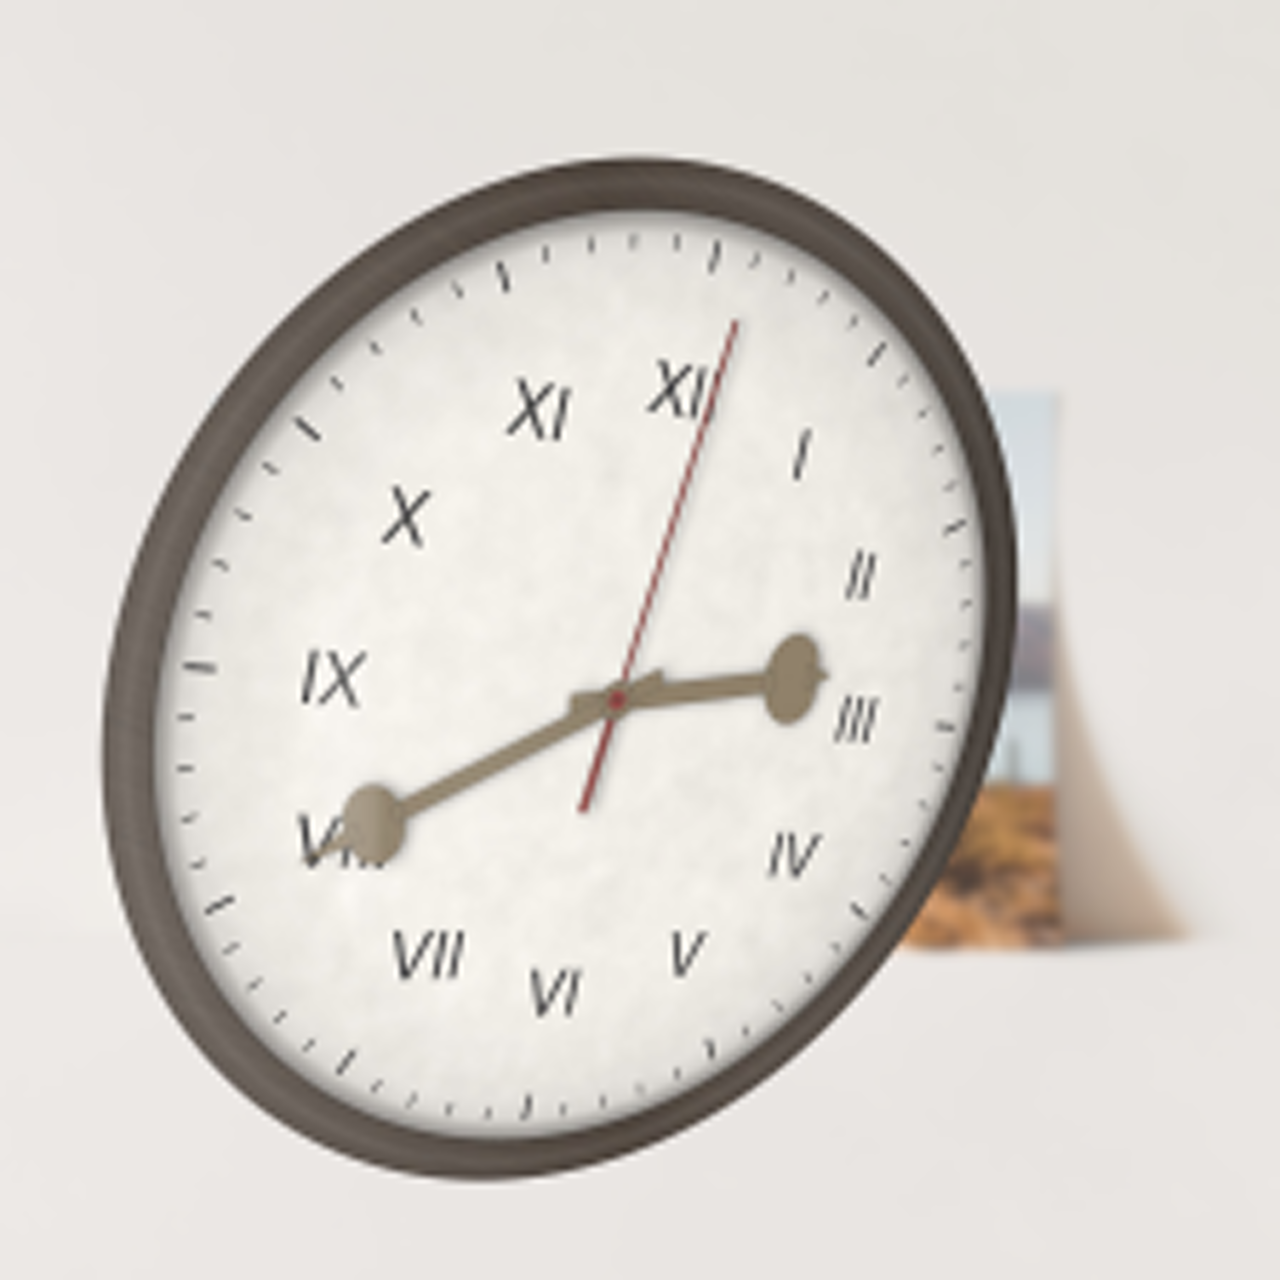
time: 2:40:01
